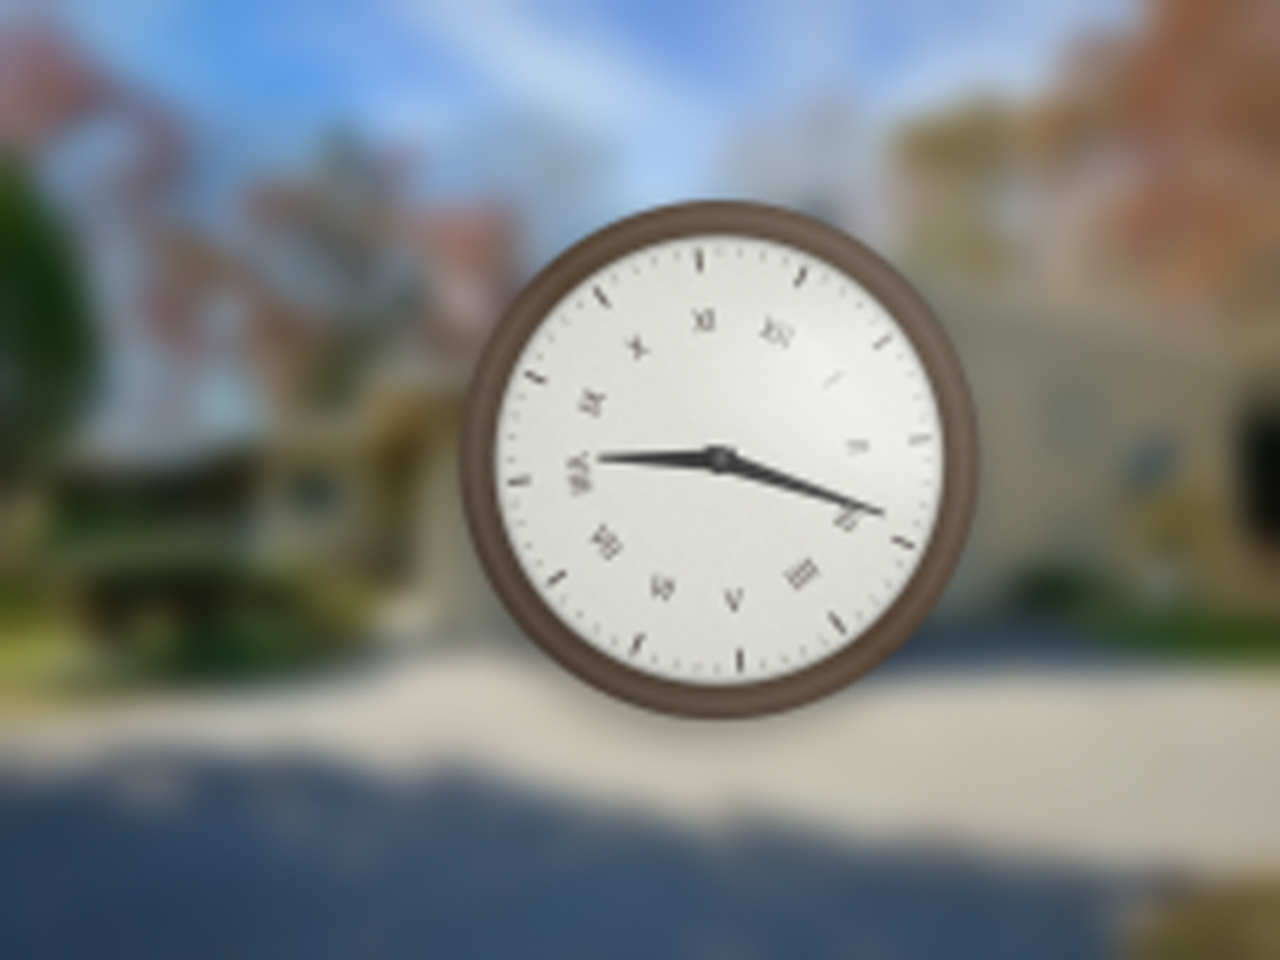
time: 8:14
